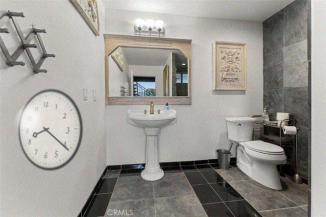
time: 8:21
